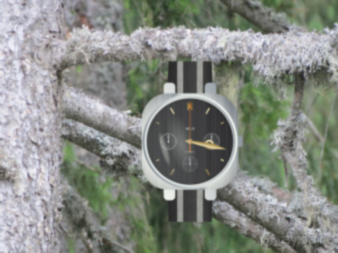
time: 3:17
